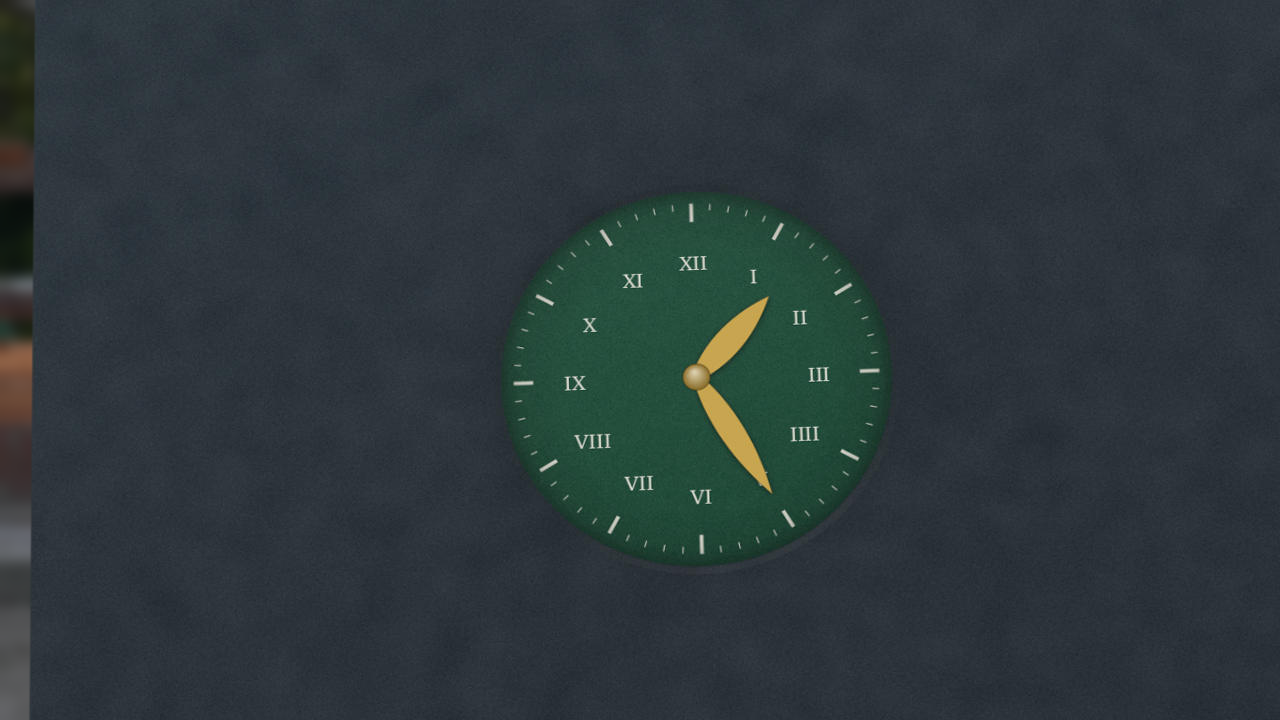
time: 1:25
